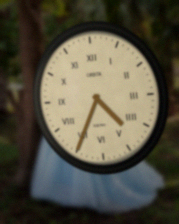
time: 4:35
